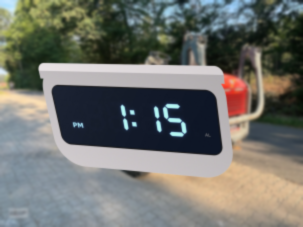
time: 1:15
